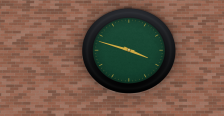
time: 3:48
